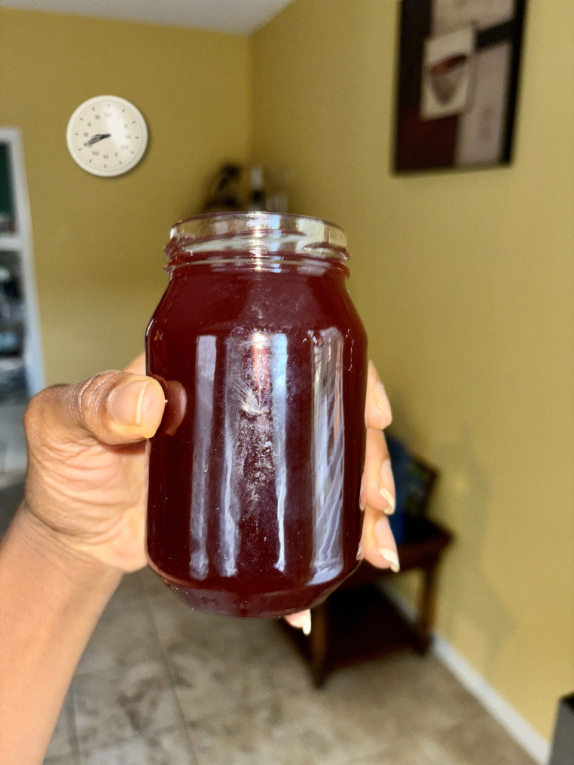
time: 8:41
